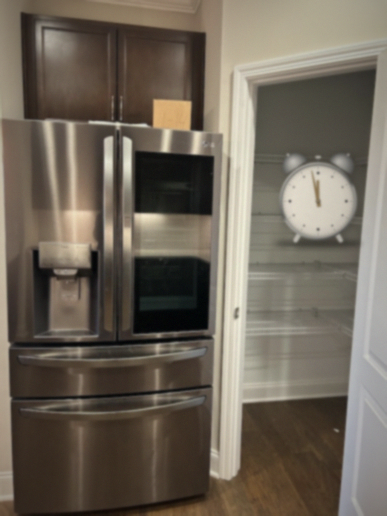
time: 11:58
